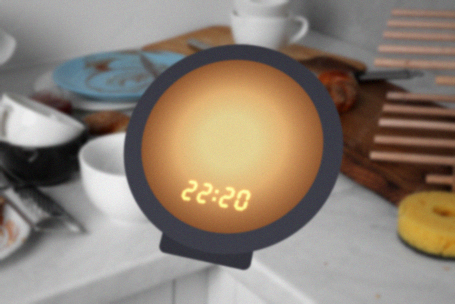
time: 22:20
